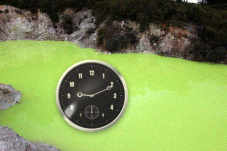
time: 9:11
